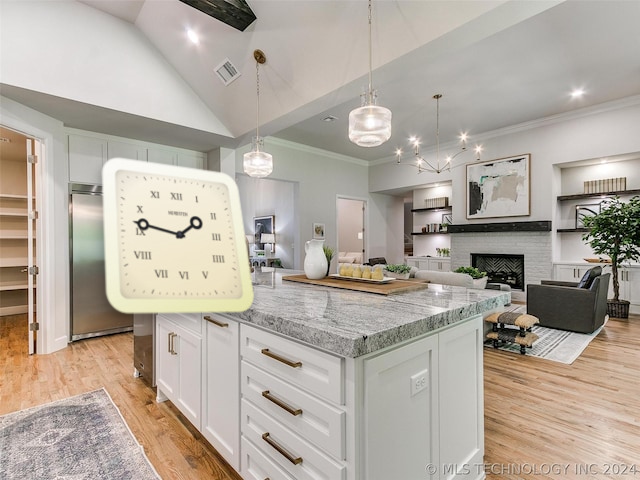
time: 1:47
